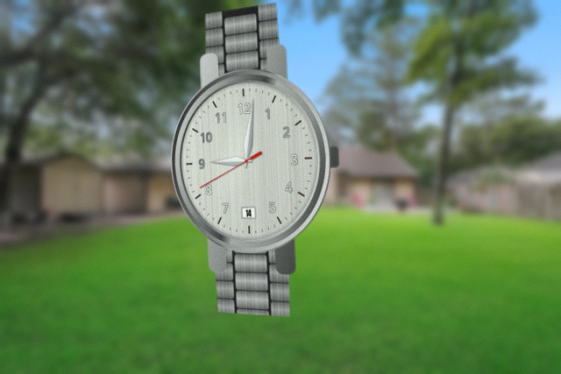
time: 9:01:41
